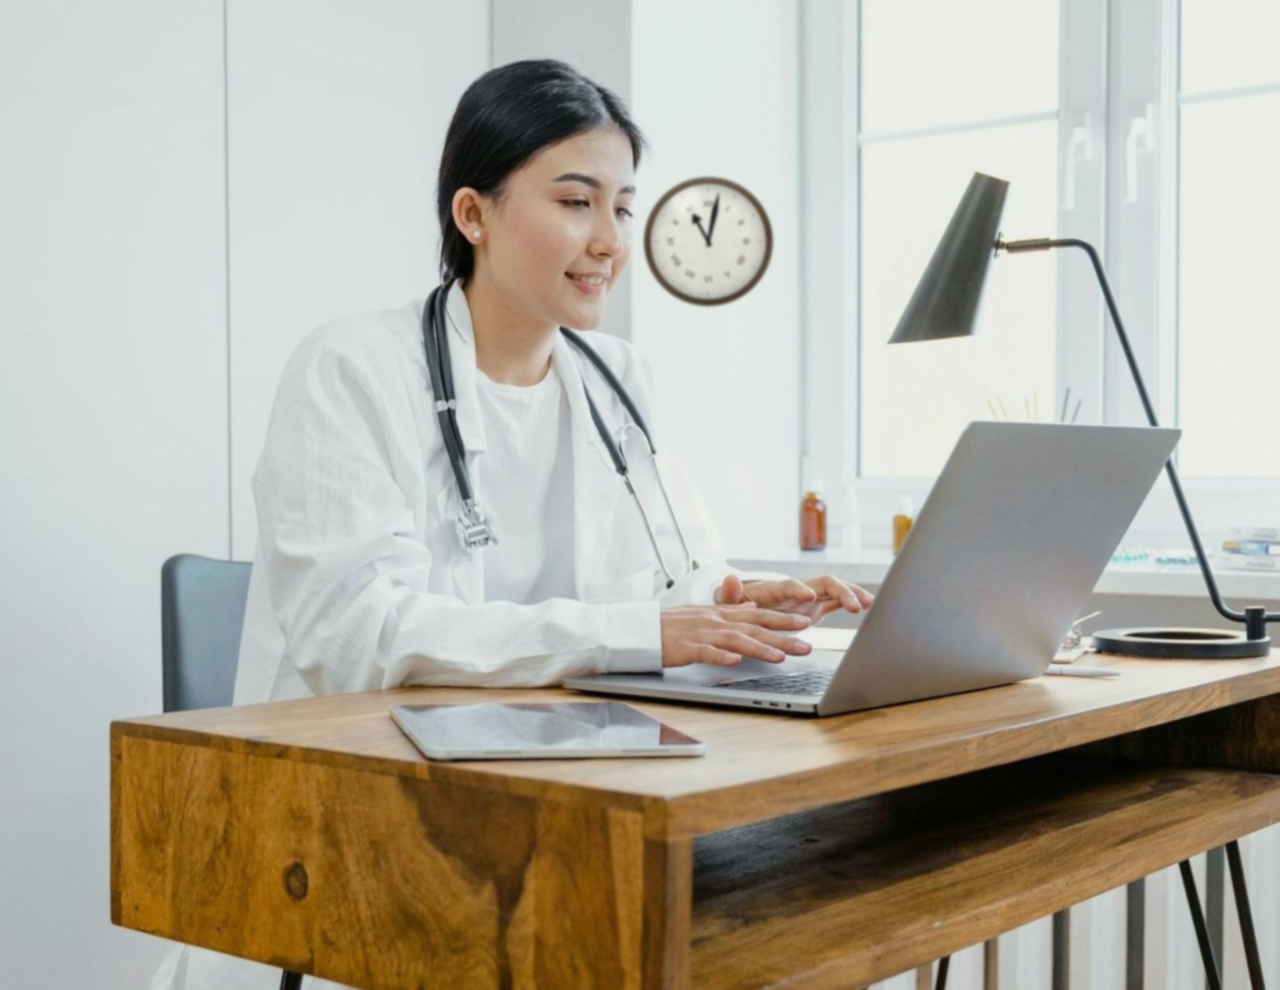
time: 11:02
